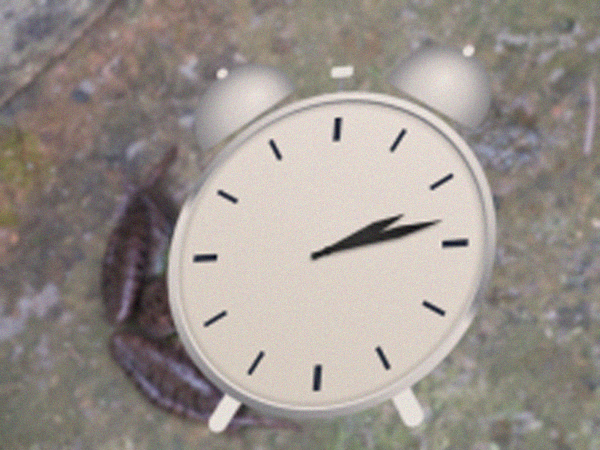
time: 2:13
